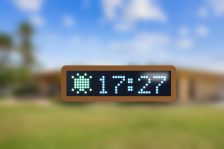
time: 17:27
